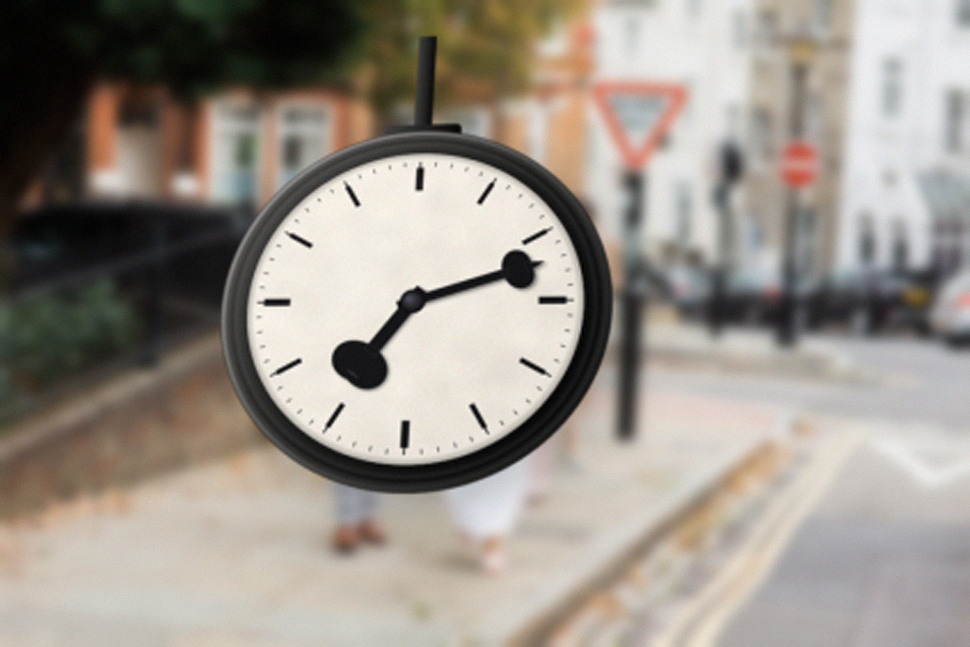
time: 7:12
